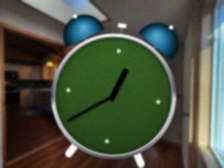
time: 12:39
